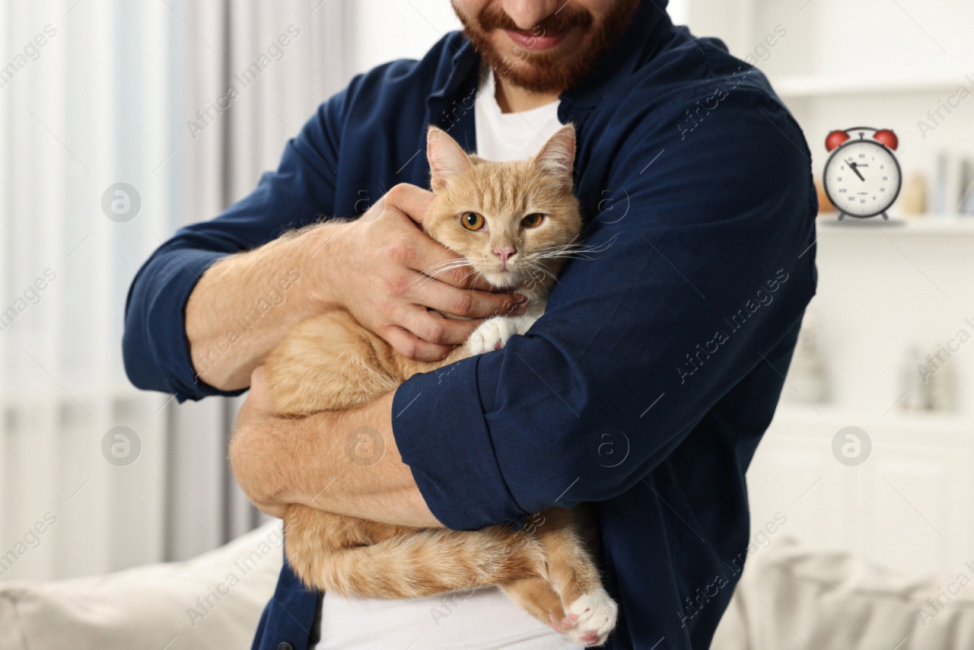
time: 10:53
